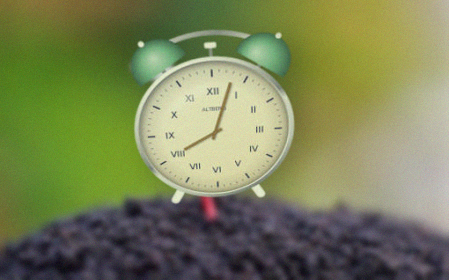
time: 8:03
